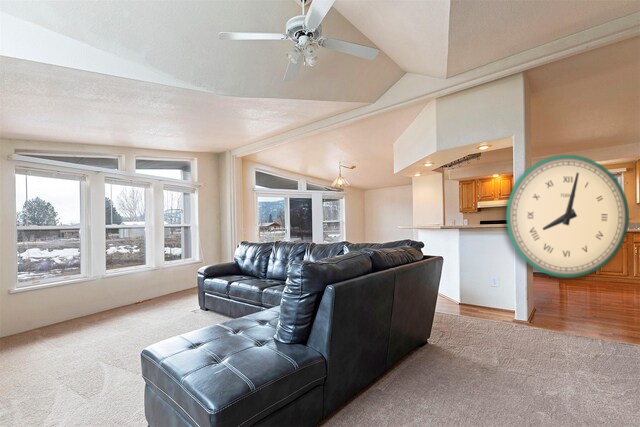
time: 8:02
